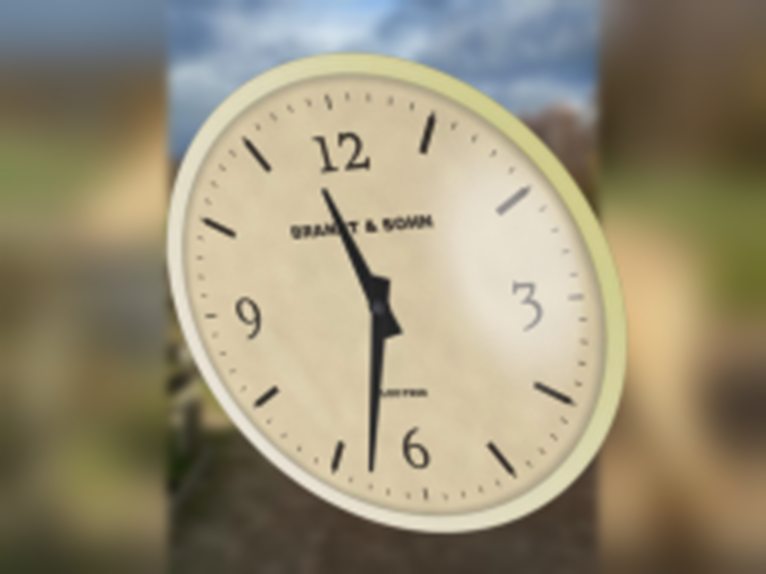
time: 11:33
